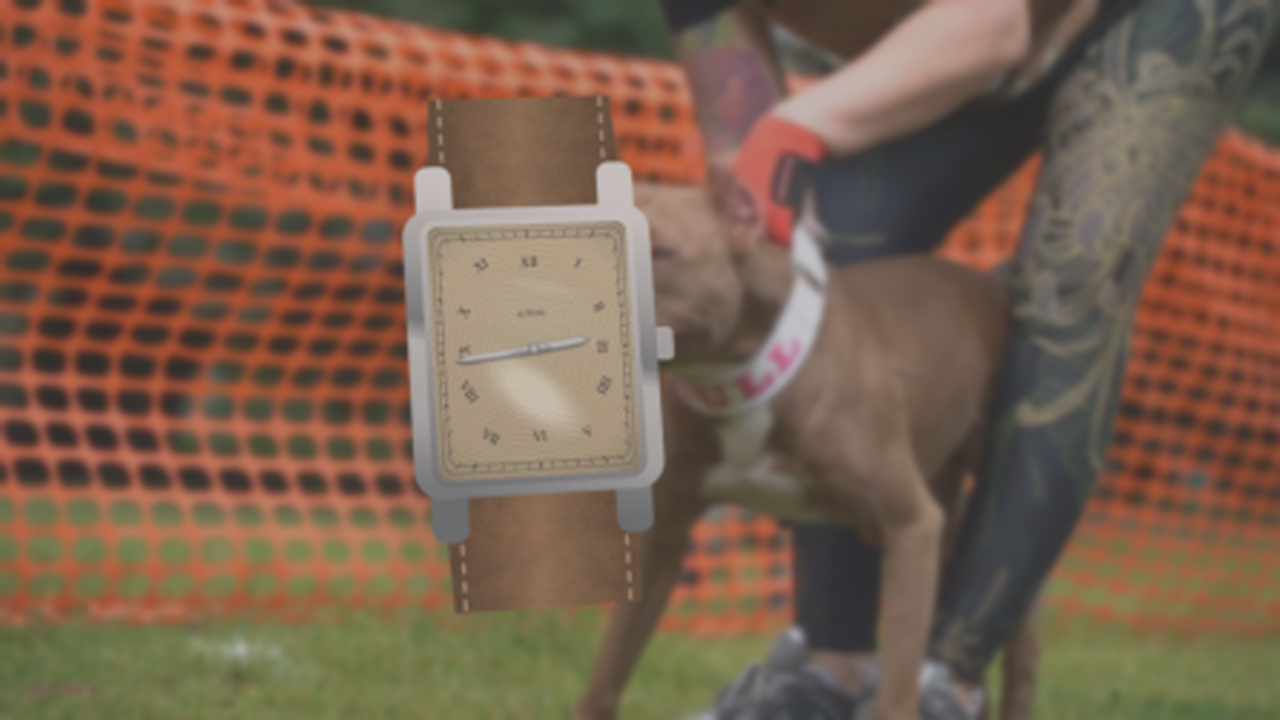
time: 2:44
